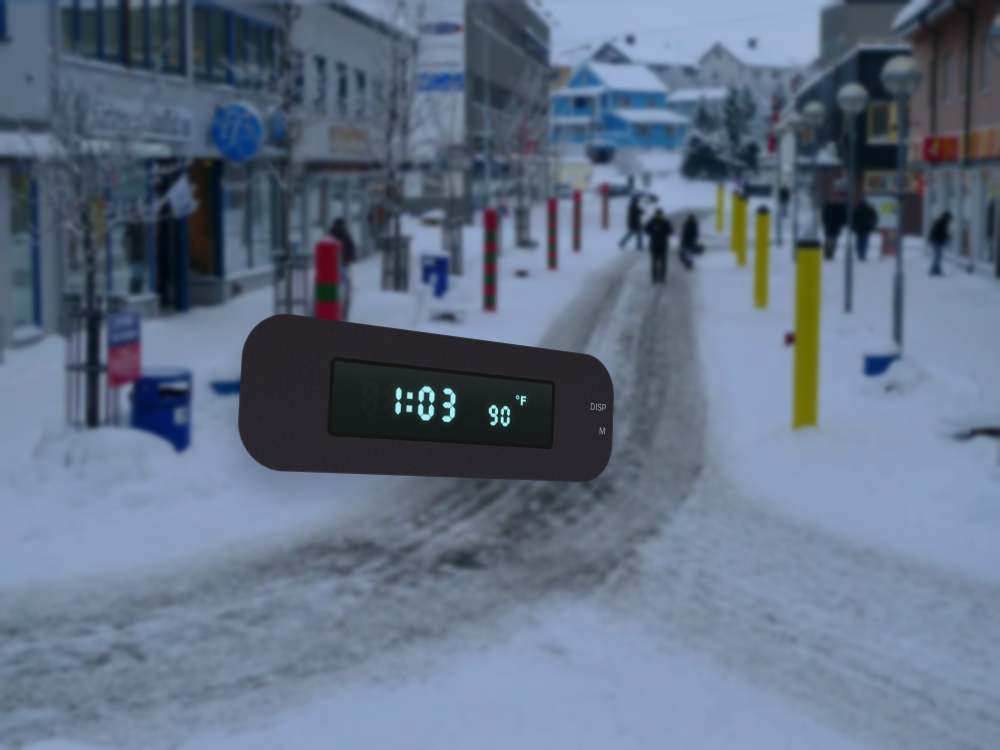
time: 1:03
